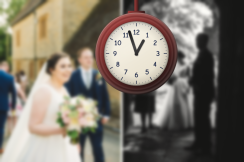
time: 12:57
